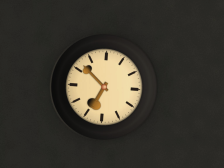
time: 6:52
